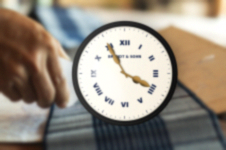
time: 3:55
